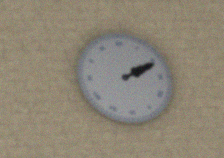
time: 2:11
